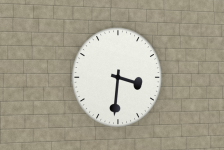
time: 3:31
